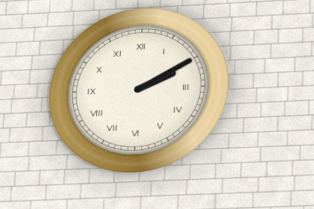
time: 2:10
